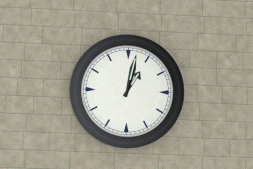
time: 1:02
